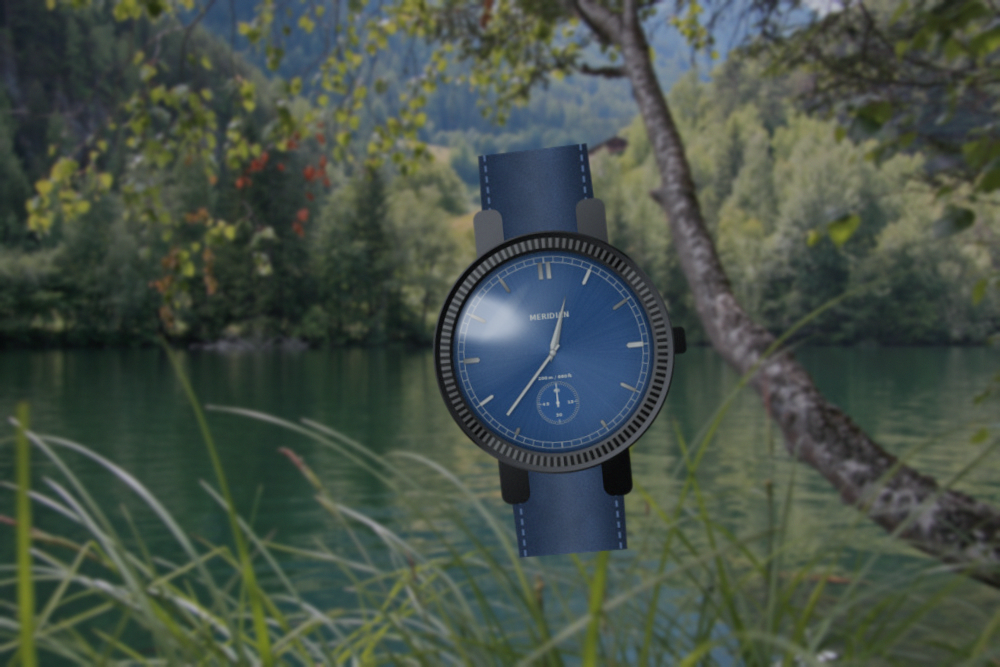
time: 12:37
